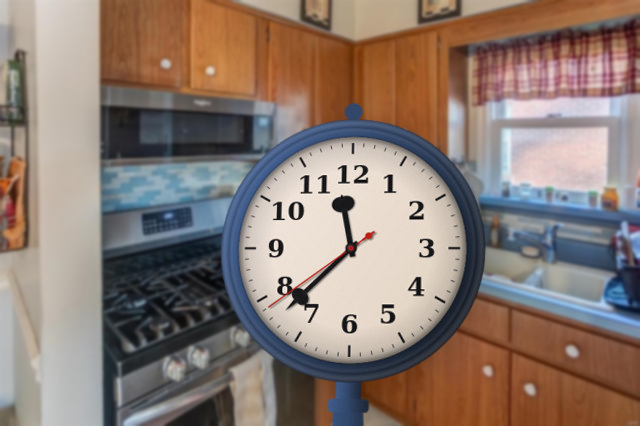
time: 11:37:39
